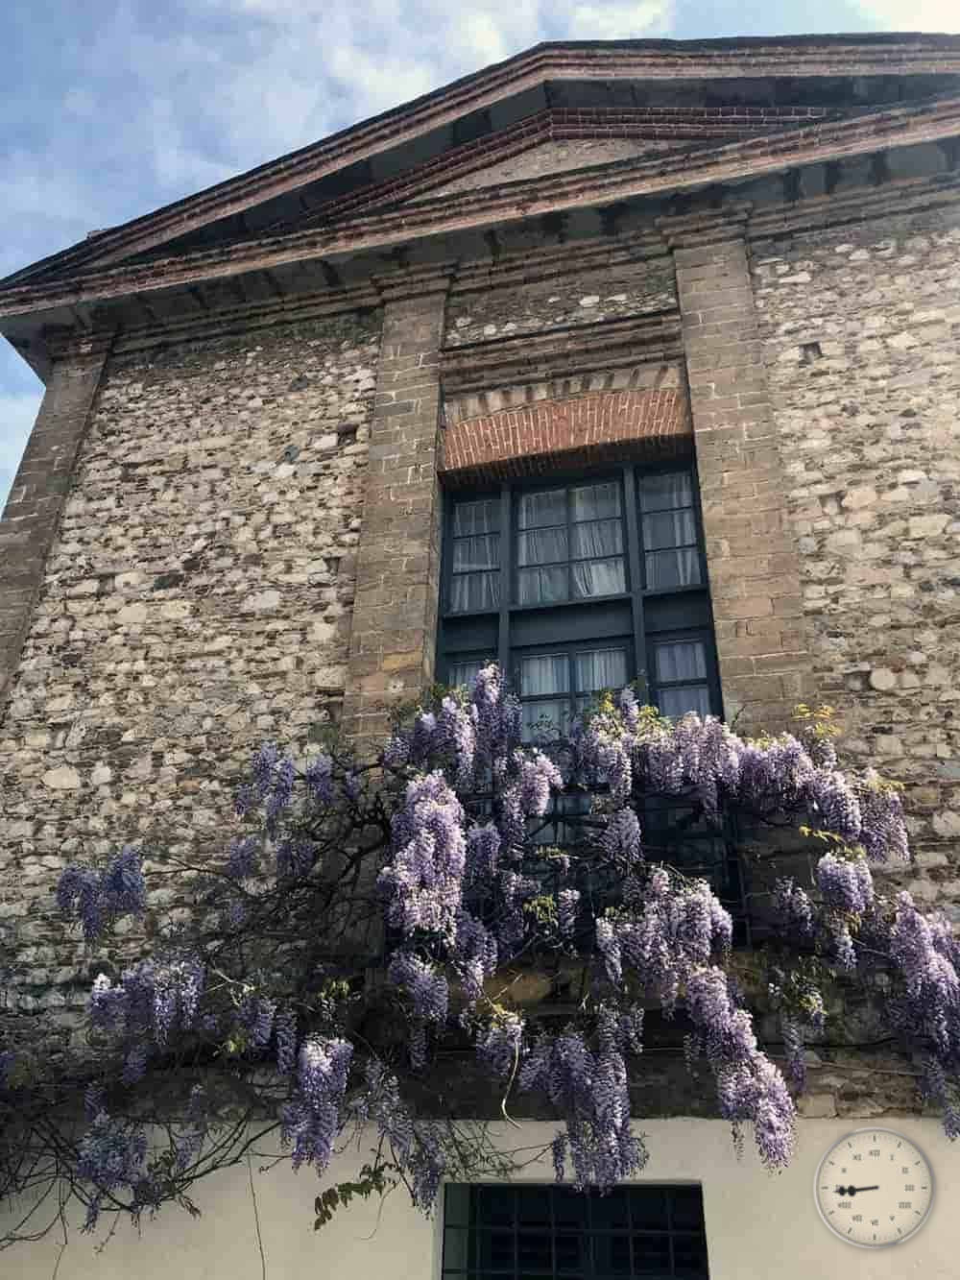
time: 8:44
